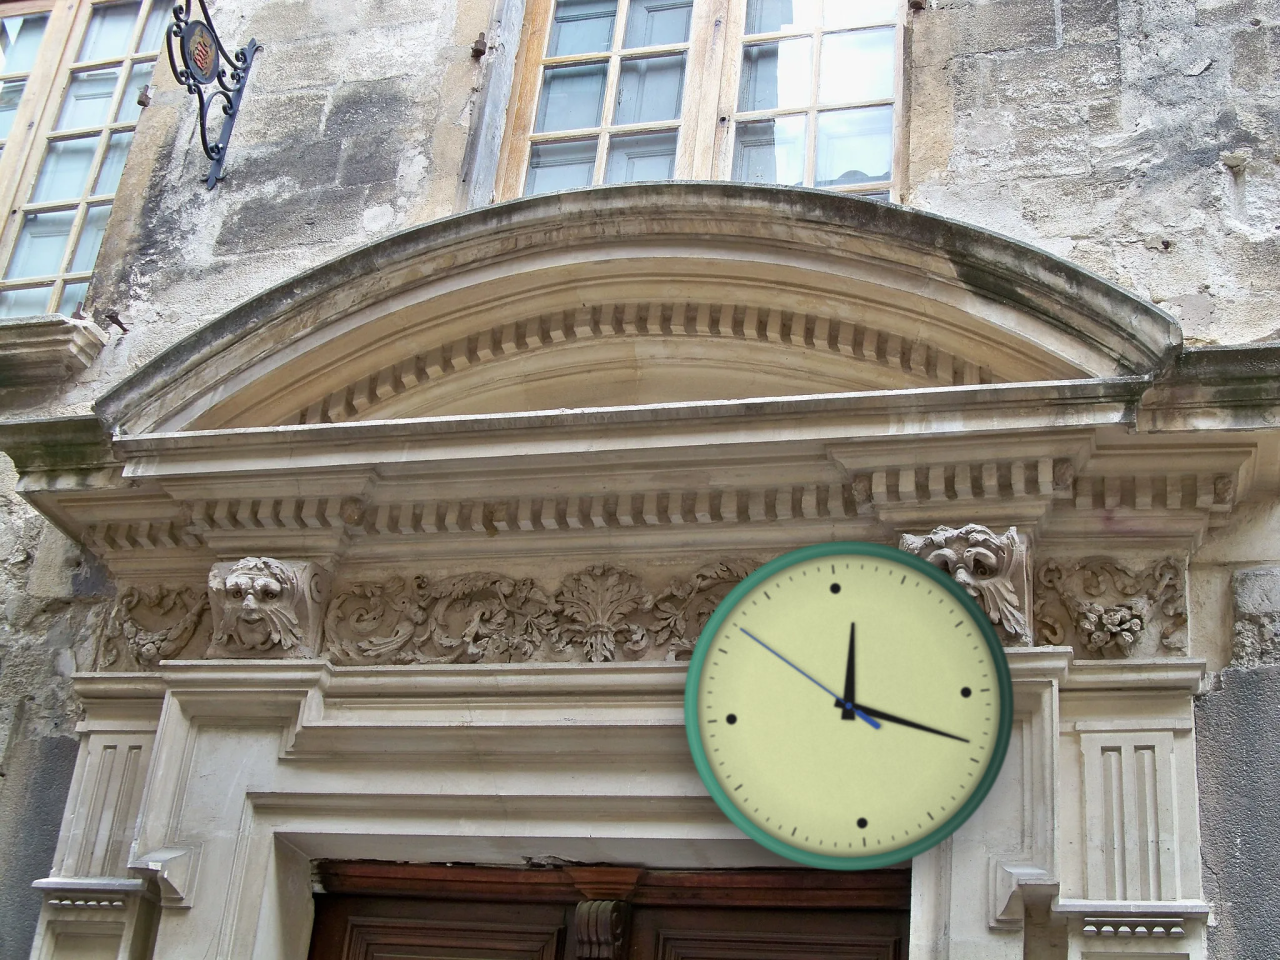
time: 12:18:52
